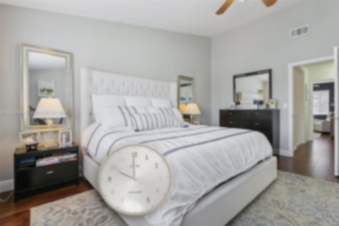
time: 10:00
